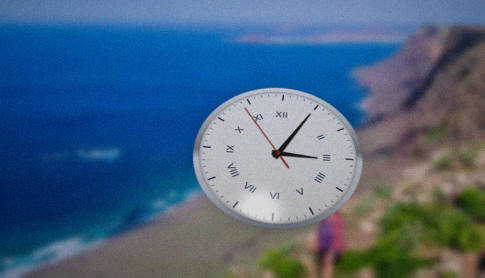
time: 3:04:54
